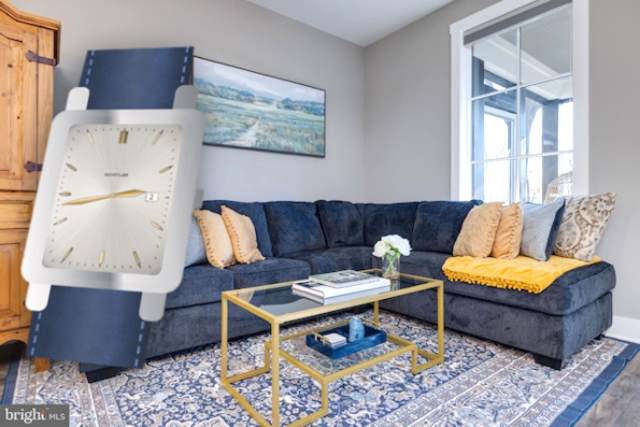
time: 2:43
